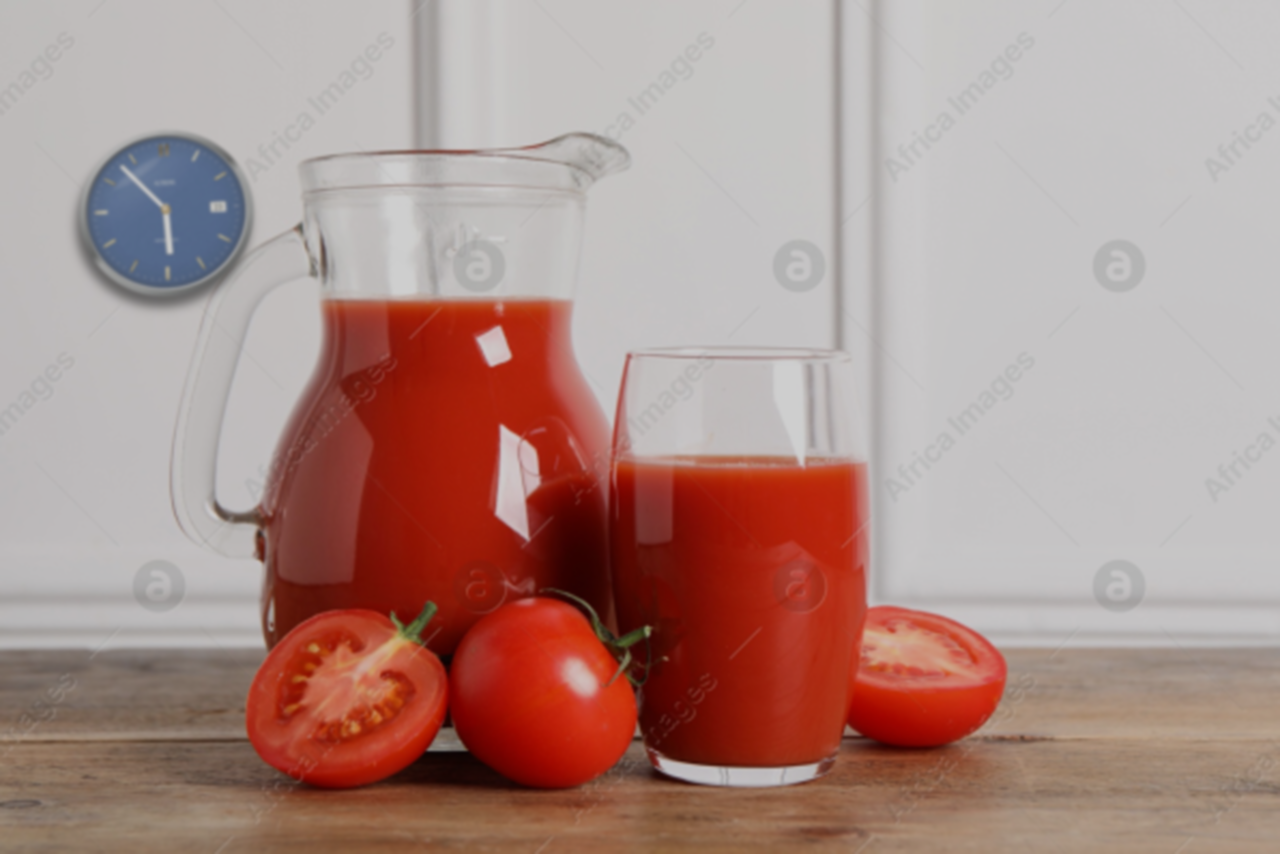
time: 5:53
